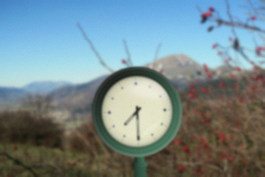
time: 7:30
